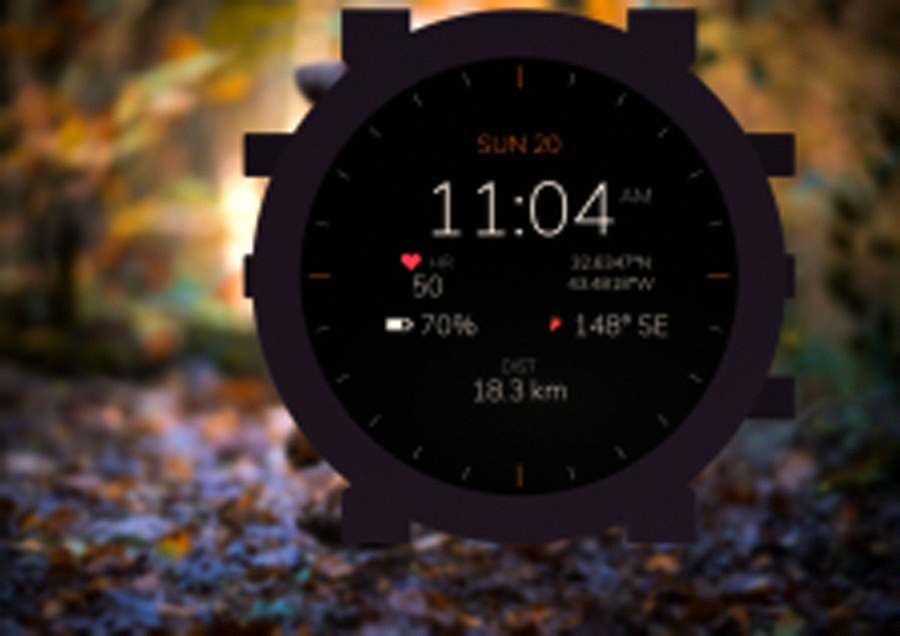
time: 11:04
